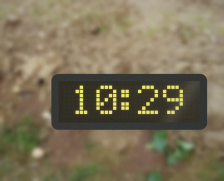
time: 10:29
